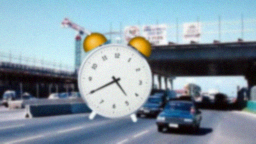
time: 4:40
